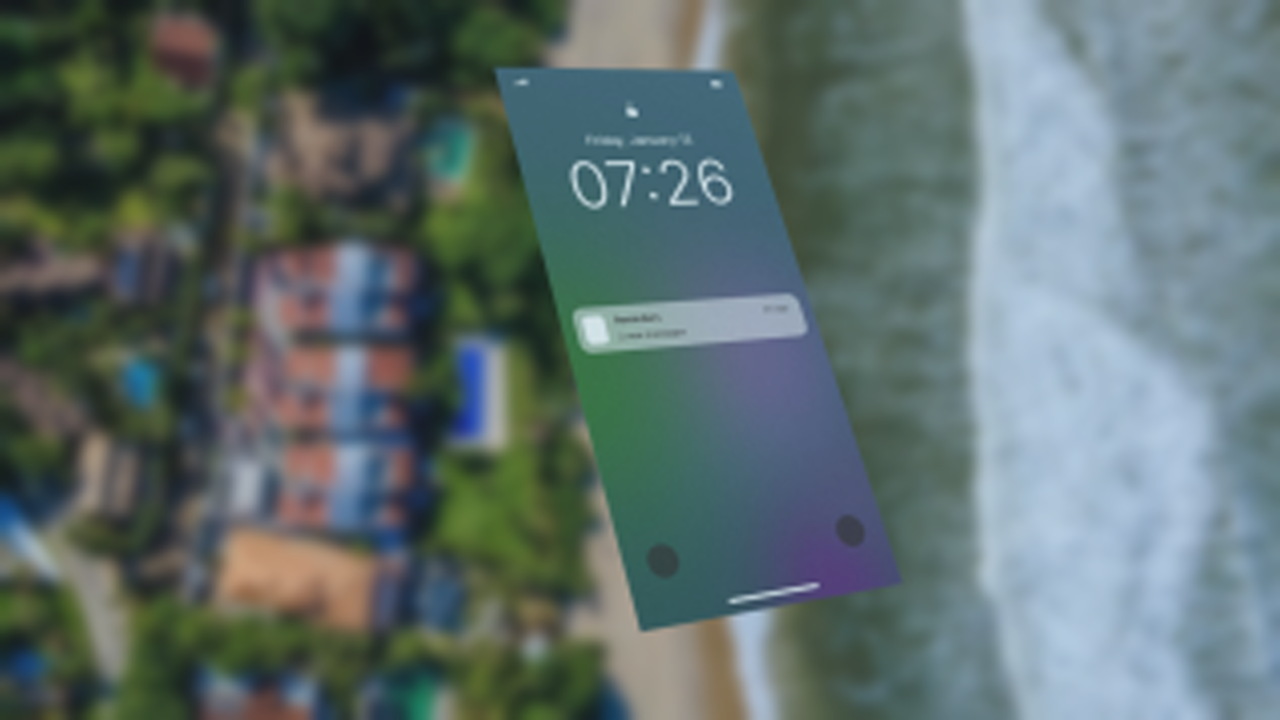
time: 7:26
